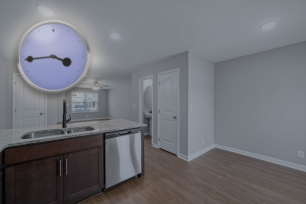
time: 3:44
